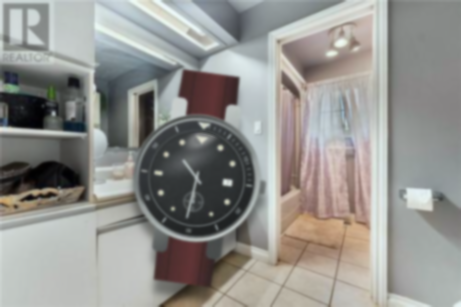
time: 10:31
